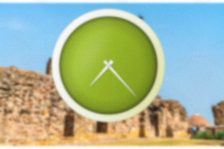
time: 7:23
